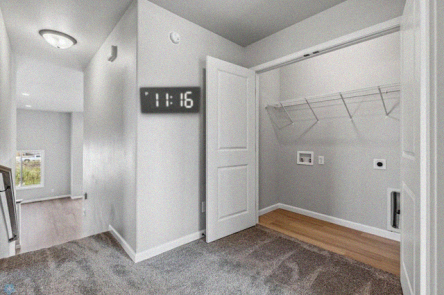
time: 11:16
